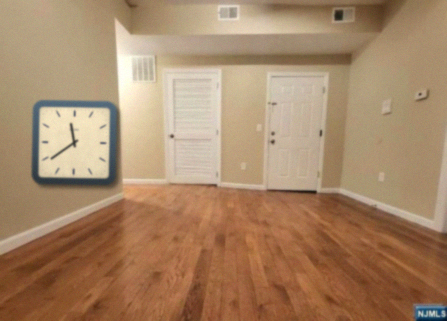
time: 11:39
